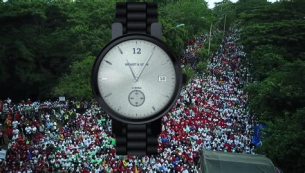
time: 11:05
